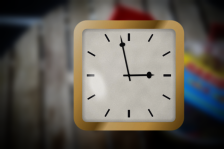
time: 2:58
